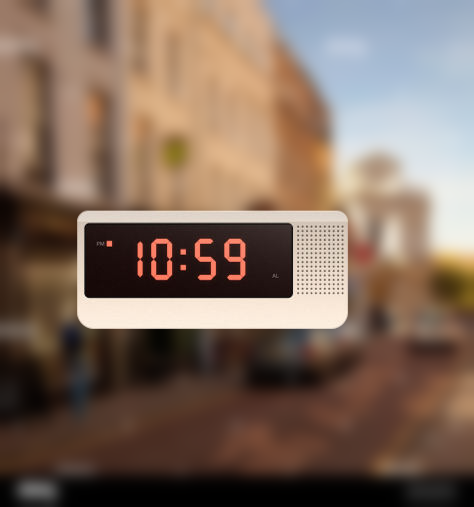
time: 10:59
